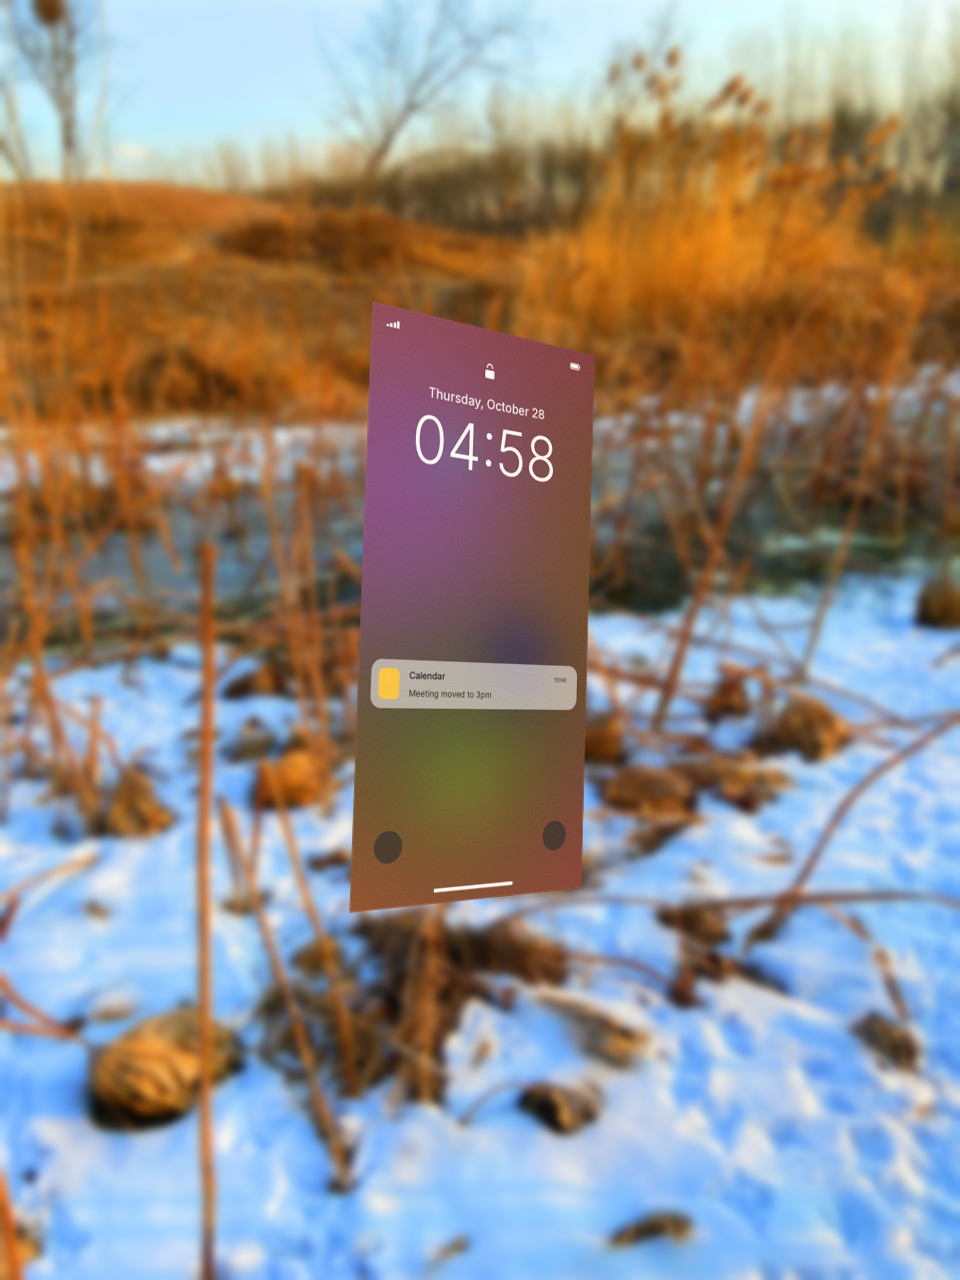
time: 4:58
